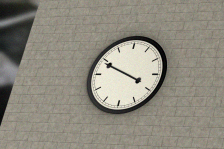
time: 3:49
